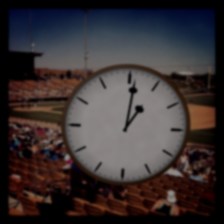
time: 1:01
